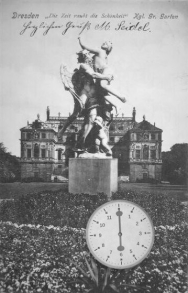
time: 6:00
